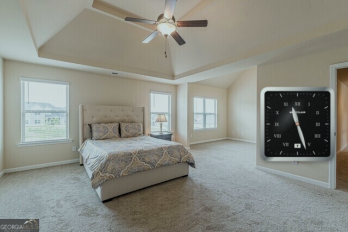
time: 11:27
